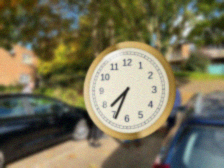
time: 7:34
